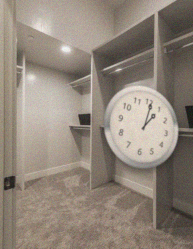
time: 1:01
